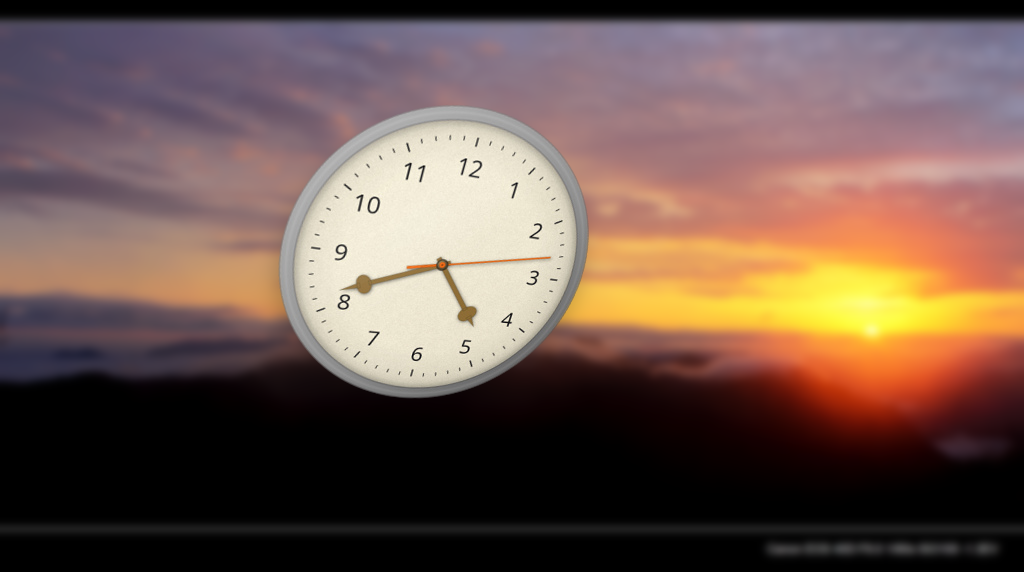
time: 4:41:13
